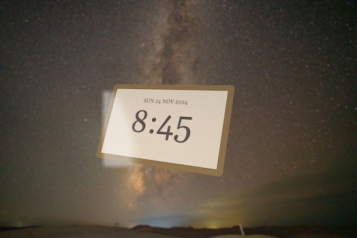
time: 8:45
